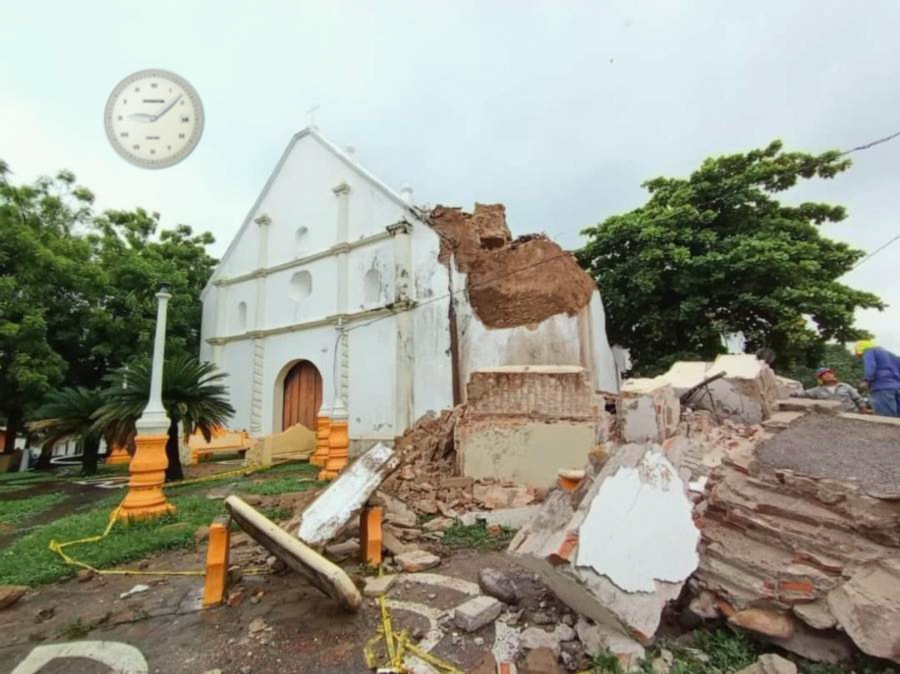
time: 9:08
